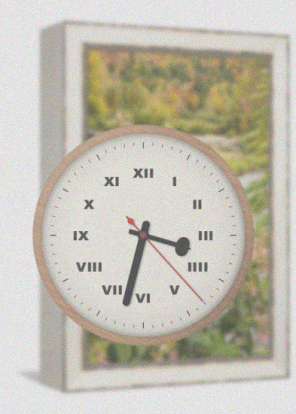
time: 3:32:23
